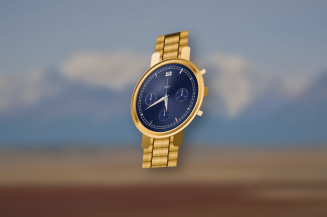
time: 5:41
